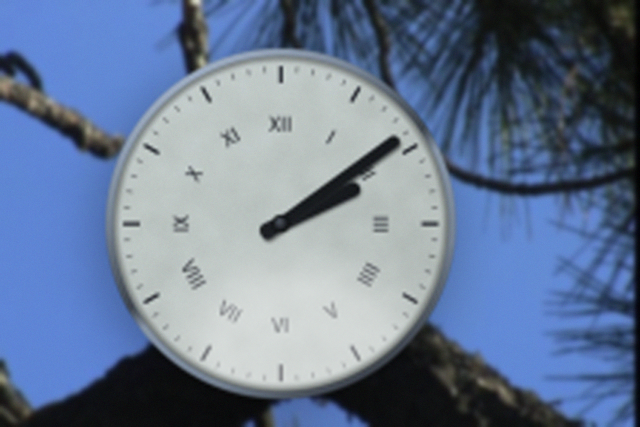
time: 2:09
